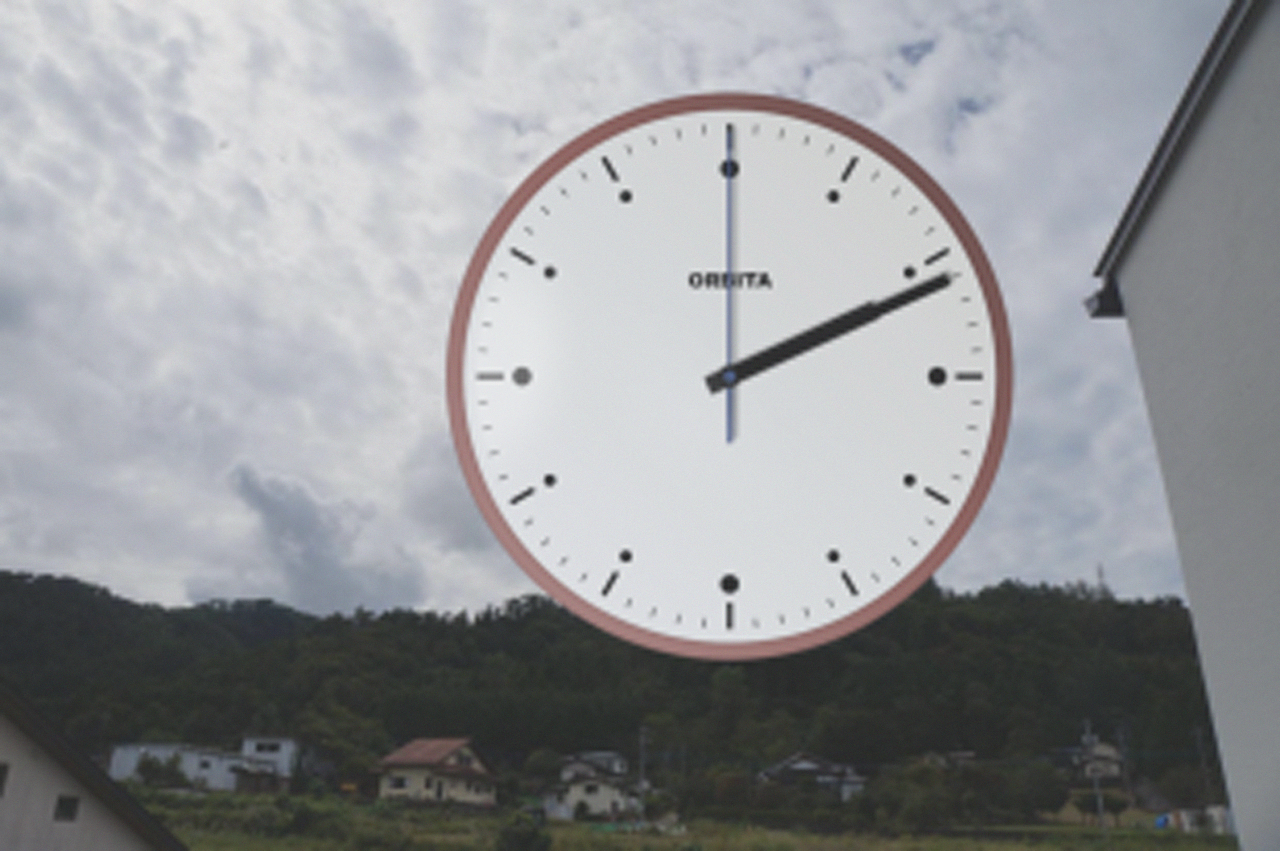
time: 2:11:00
